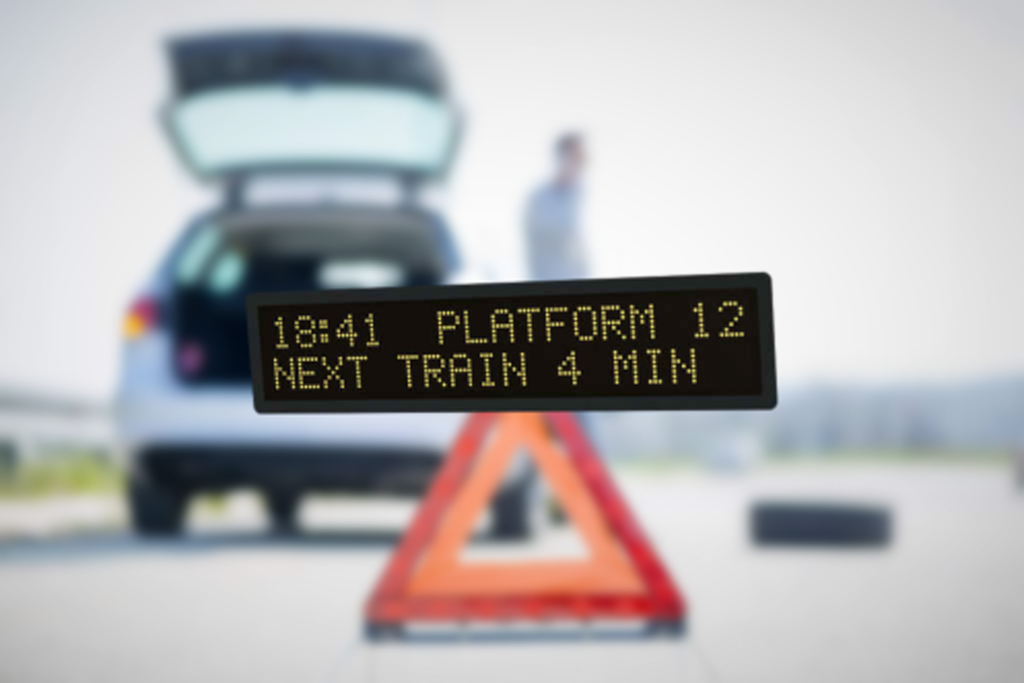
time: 18:41
